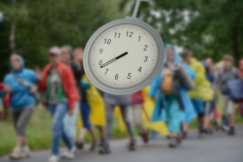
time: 7:38
